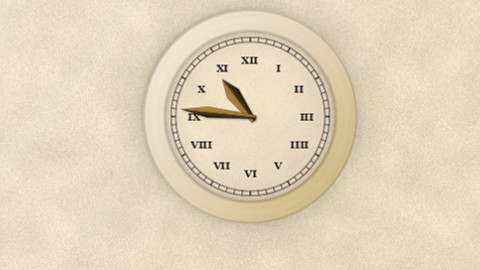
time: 10:46
